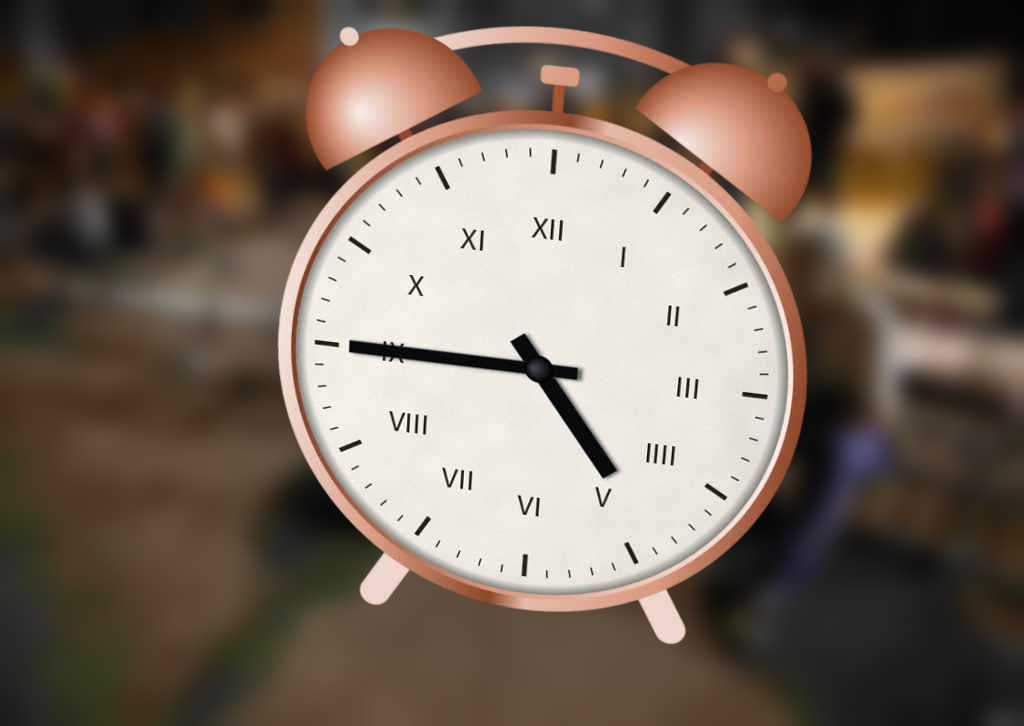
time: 4:45
